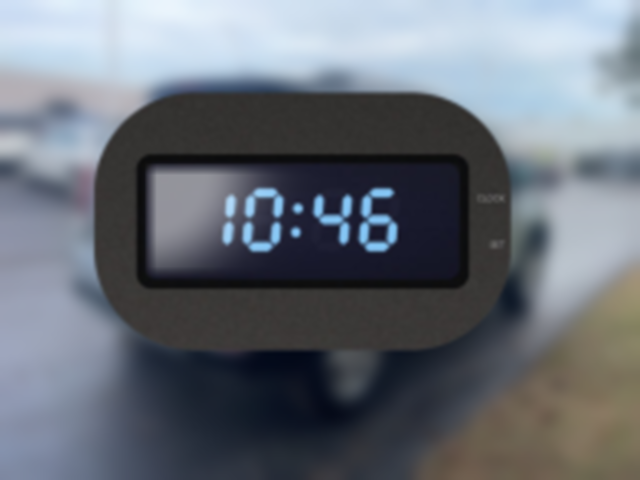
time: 10:46
